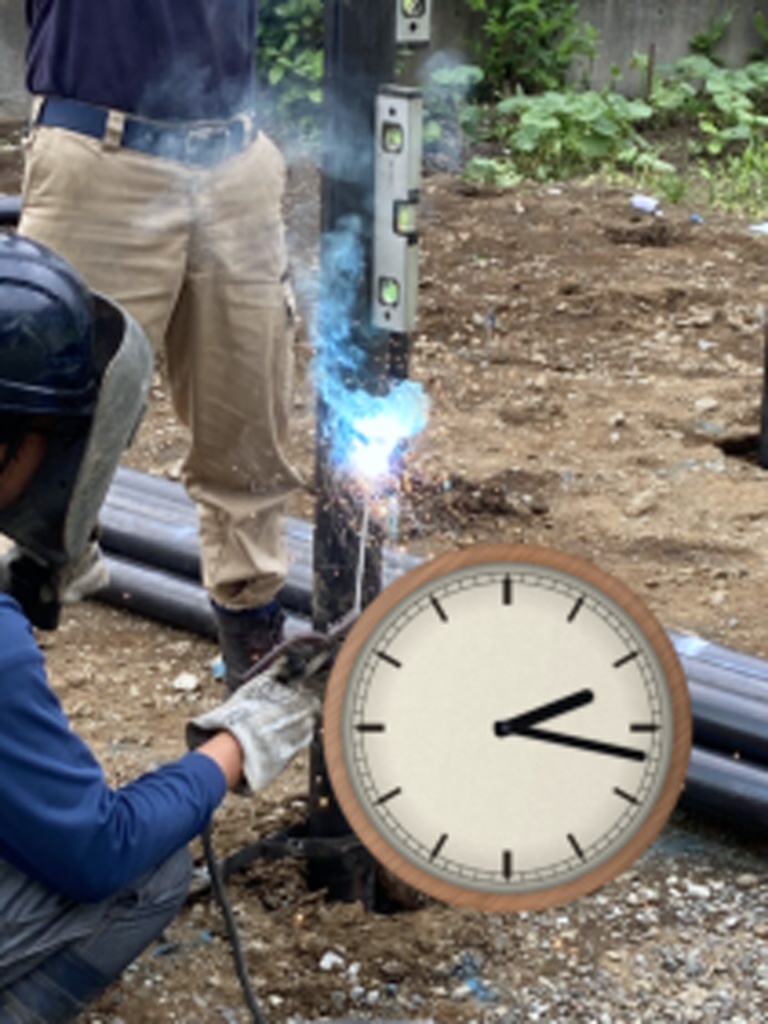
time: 2:17
